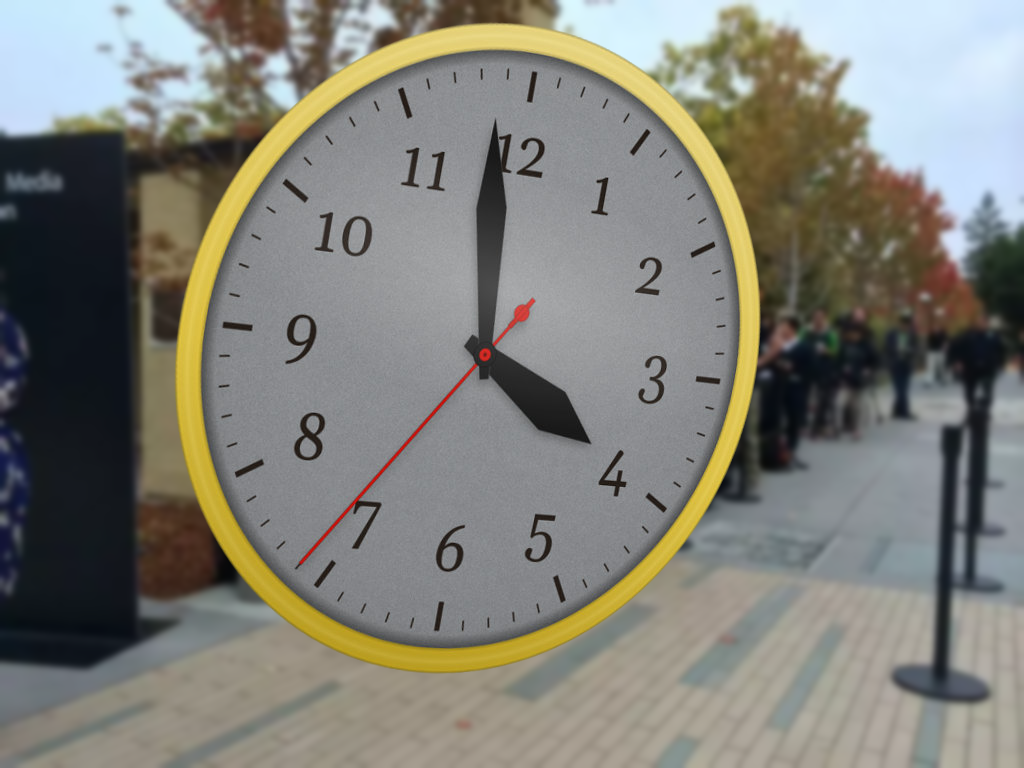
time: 3:58:36
